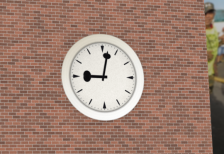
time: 9:02
